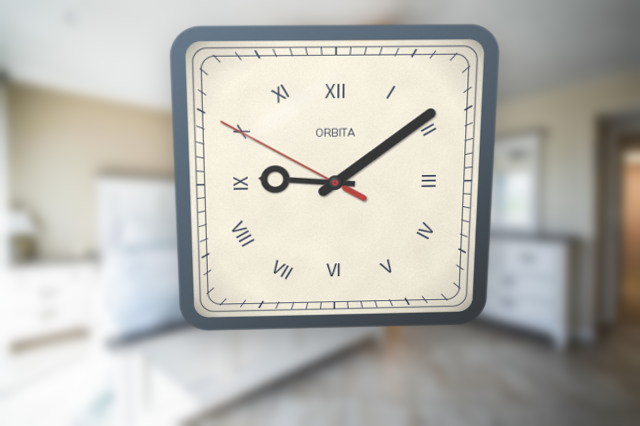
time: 9:08:50
